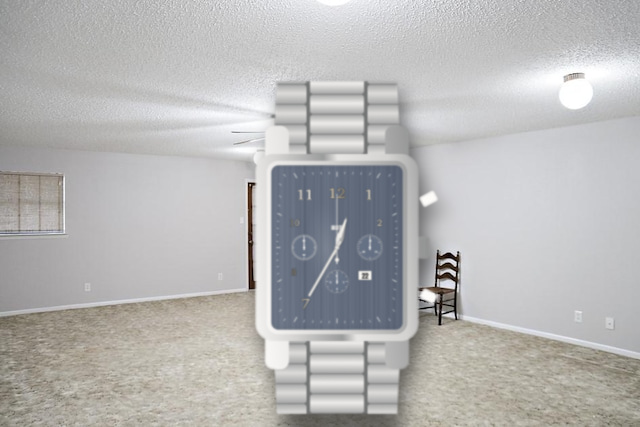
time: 12:35
